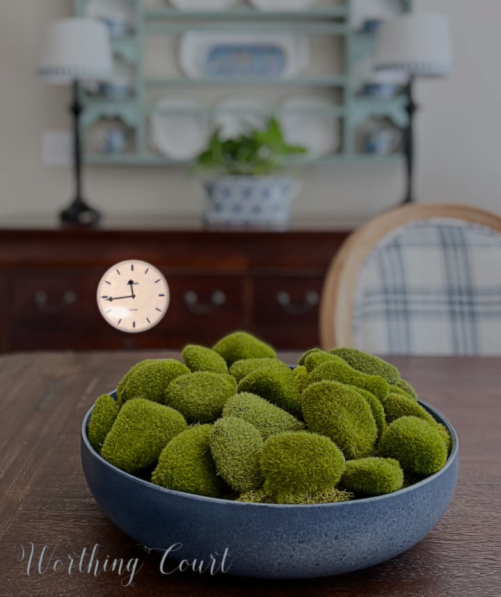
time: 11:44
